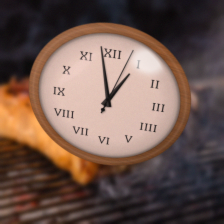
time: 12:58:03
